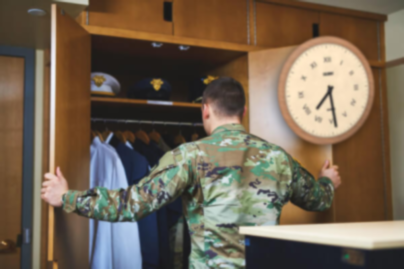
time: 7:29
